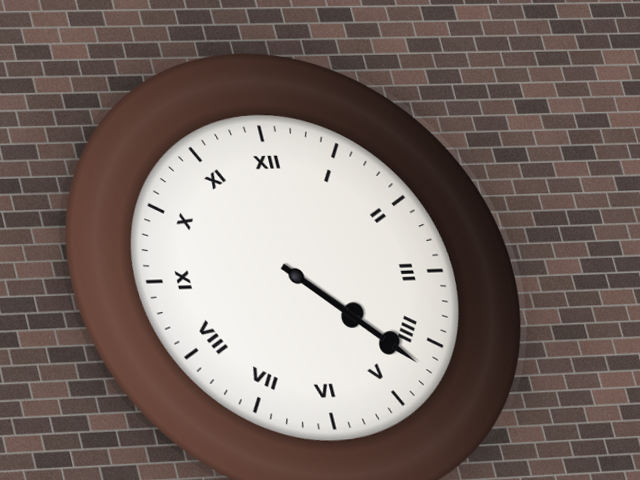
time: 4:22
